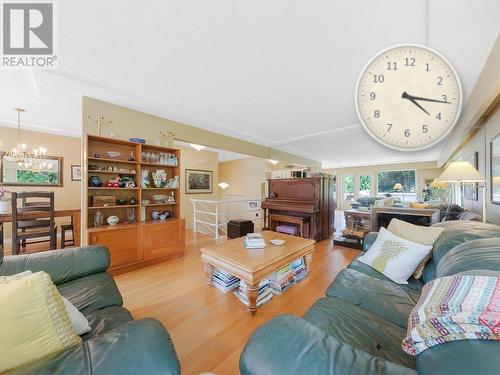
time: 4:16
